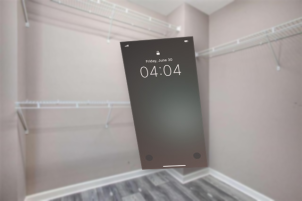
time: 4:04
